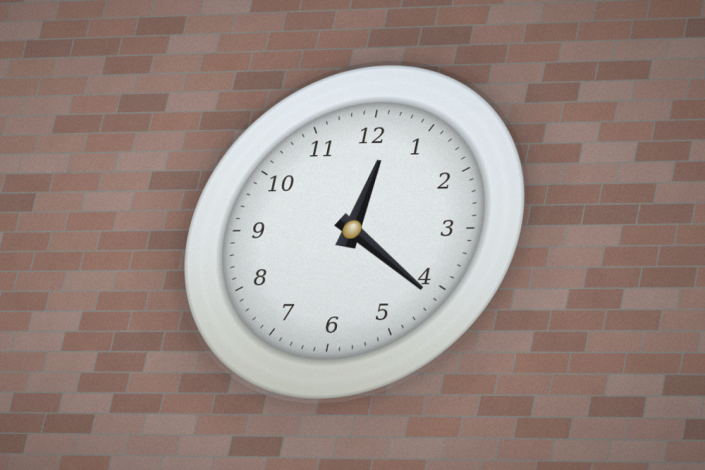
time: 12:21
